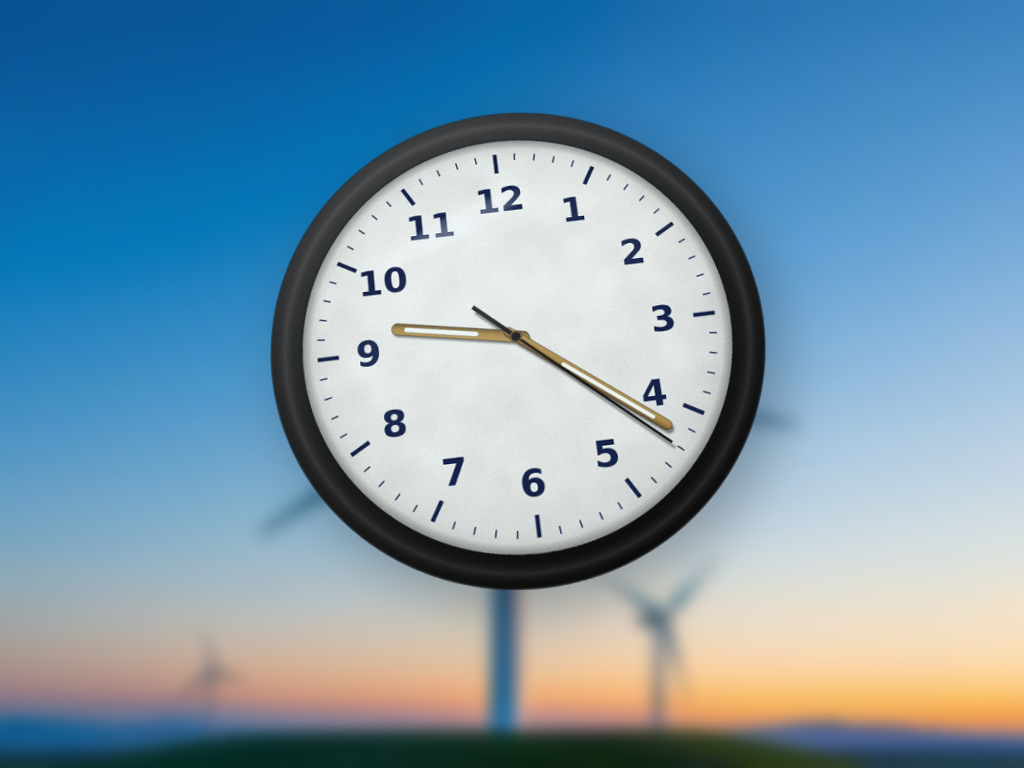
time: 9:21:22
